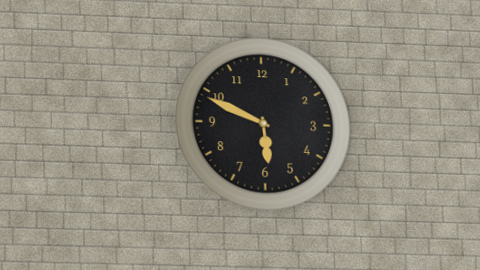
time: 5:49
